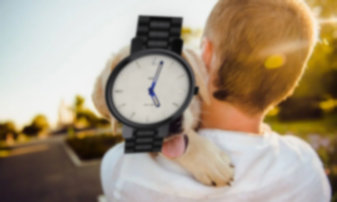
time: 5:02
